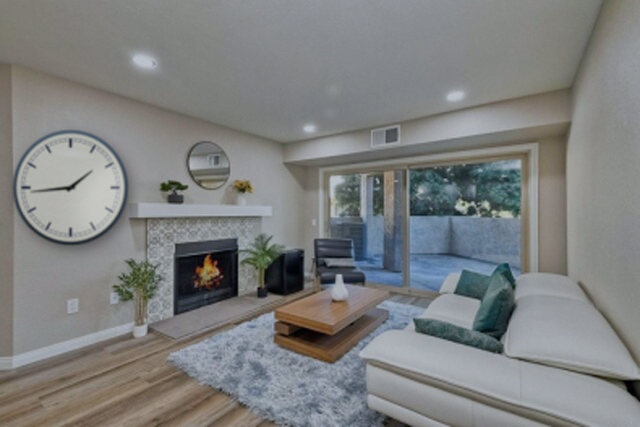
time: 1:44
